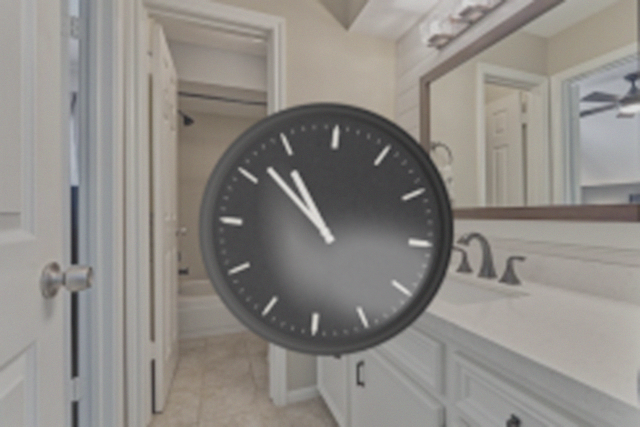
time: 10:52
